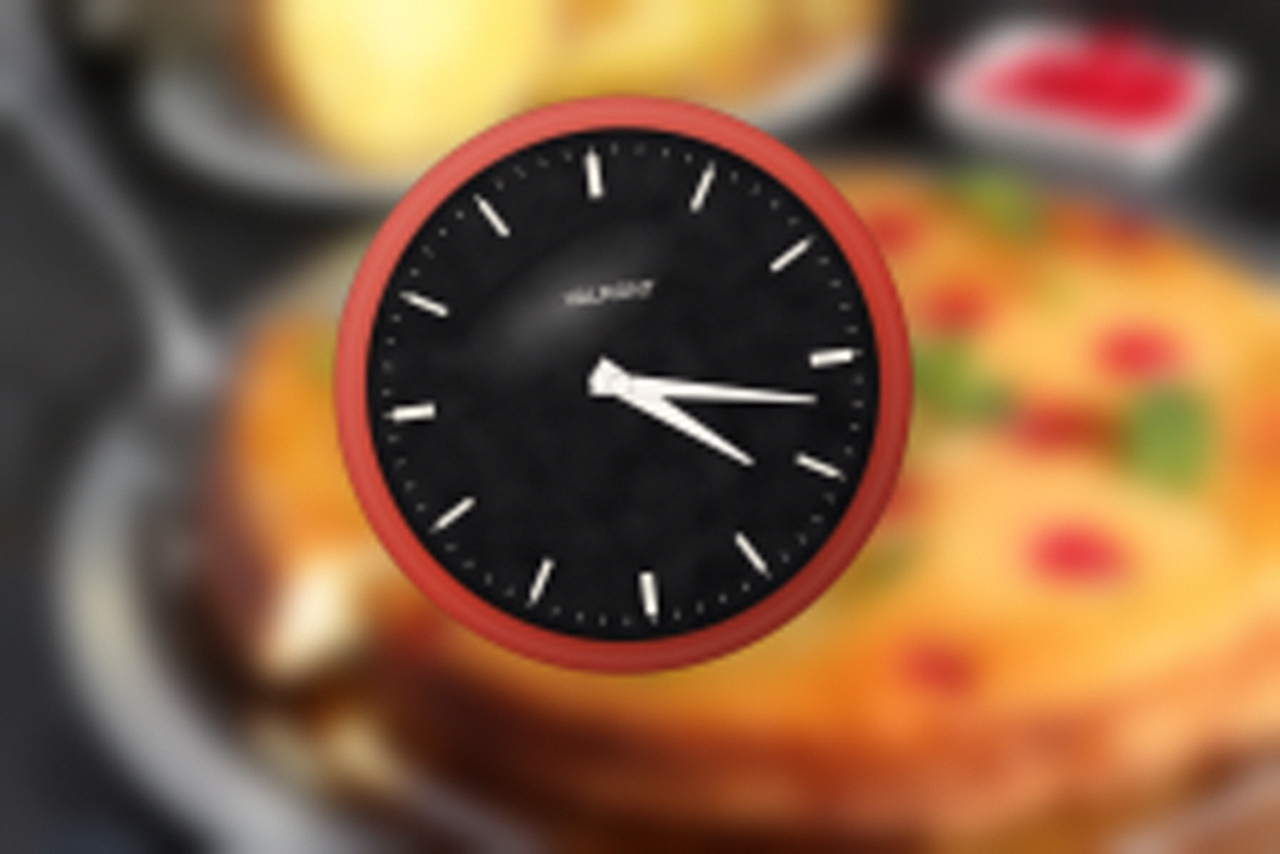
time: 4:17
